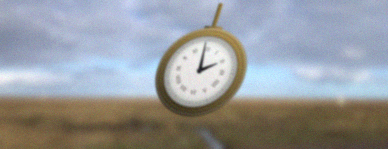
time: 1:59
